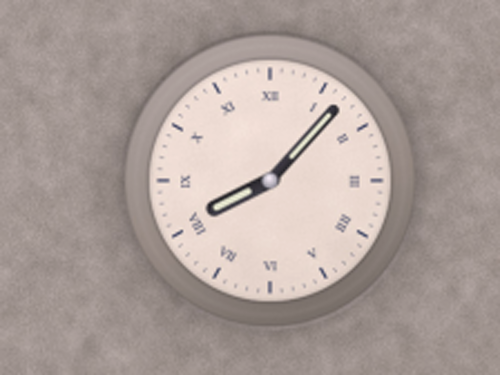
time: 8:07
